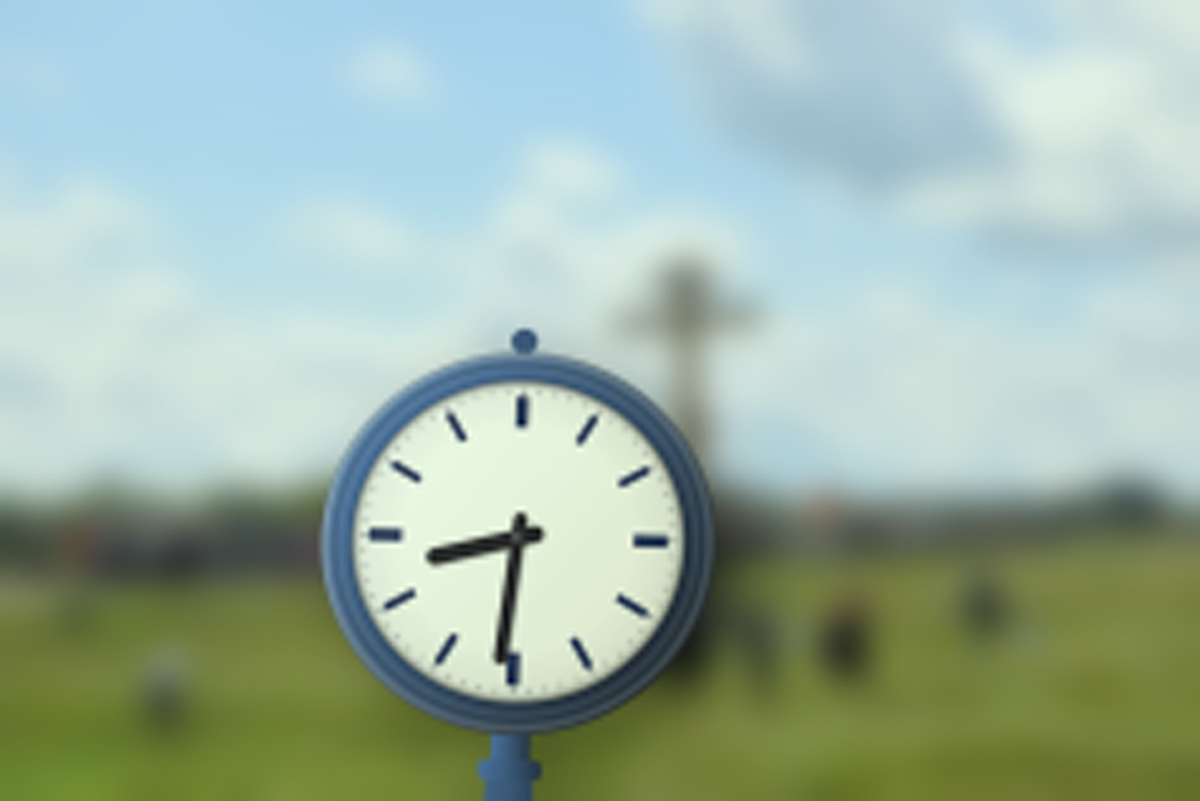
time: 8:31
